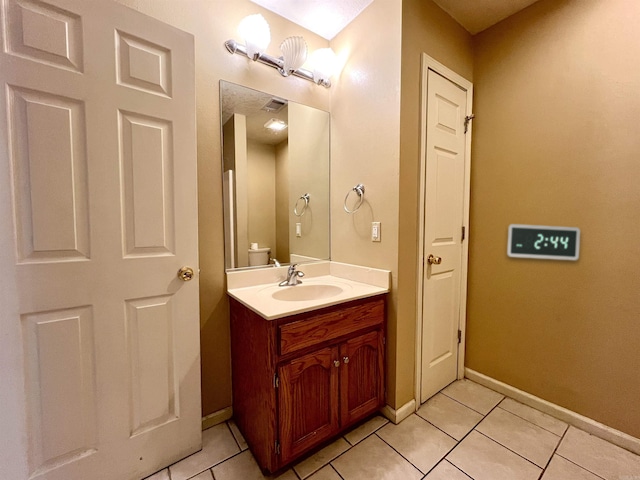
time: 2:44
